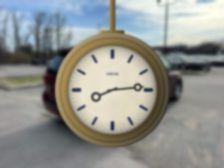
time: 8:14
